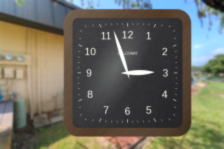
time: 2:57
